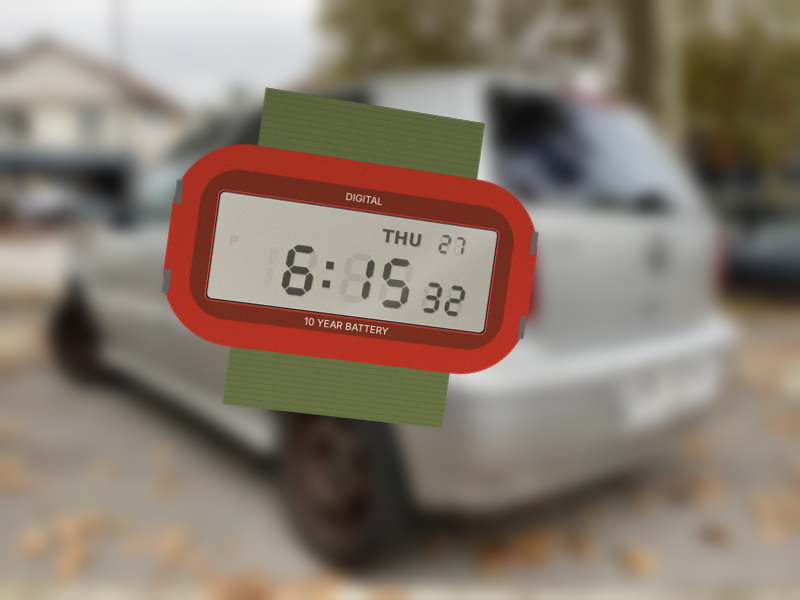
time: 6:15:32
